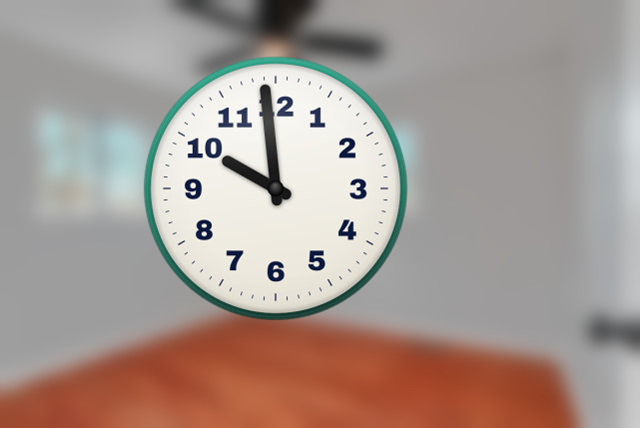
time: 9:59
